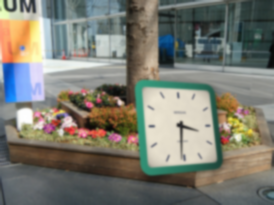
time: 3:31
